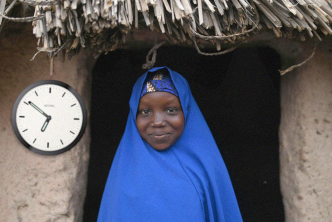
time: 6:51
